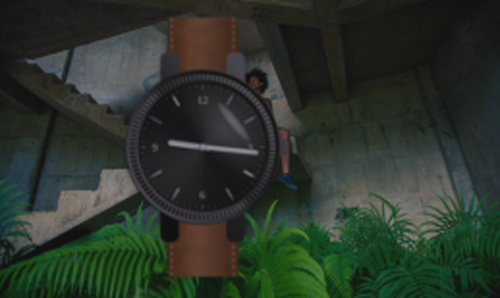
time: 9:16
